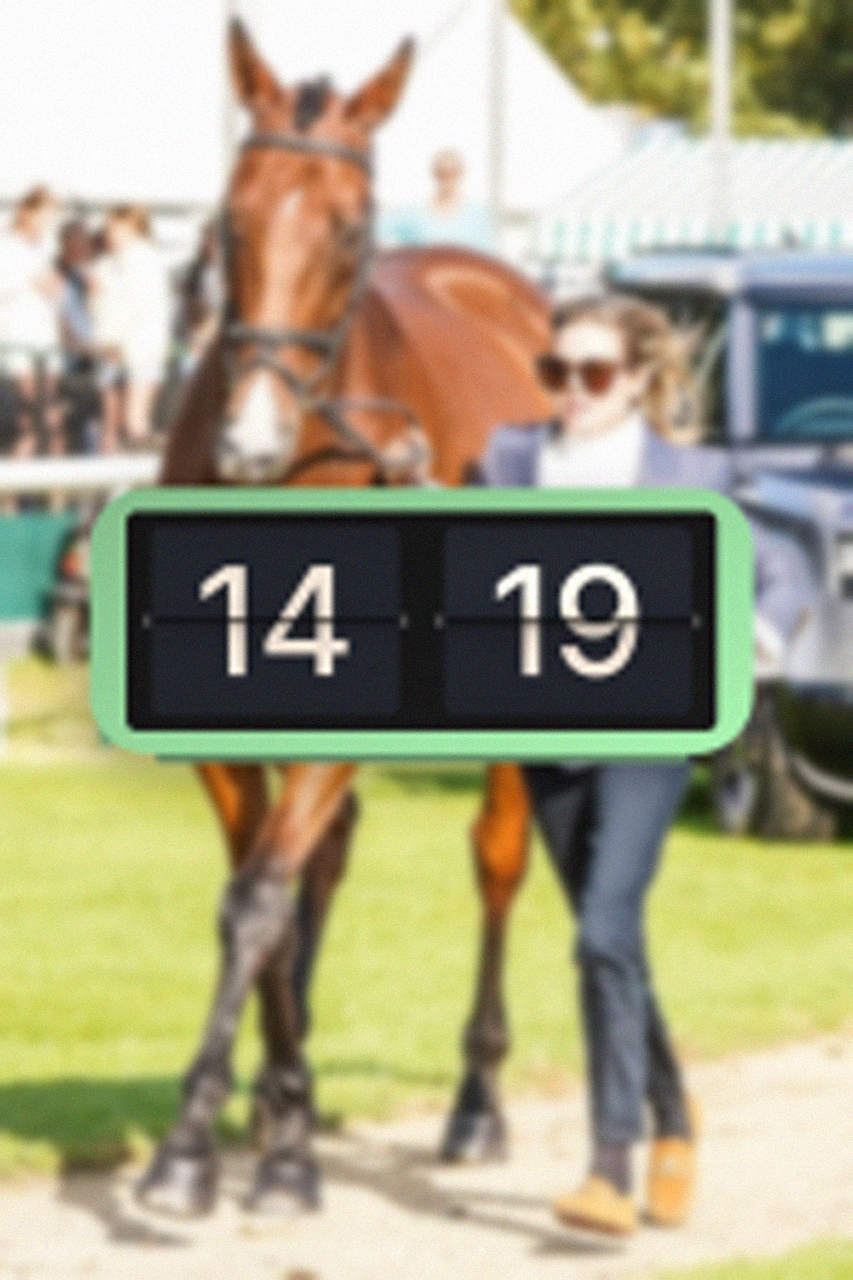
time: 14:19
